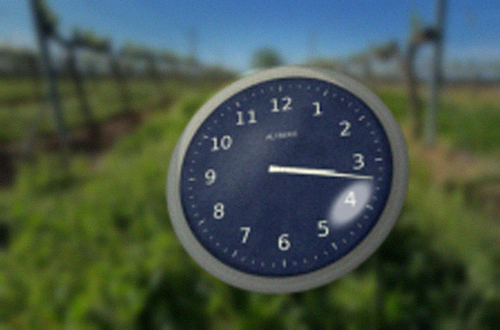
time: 3:17
